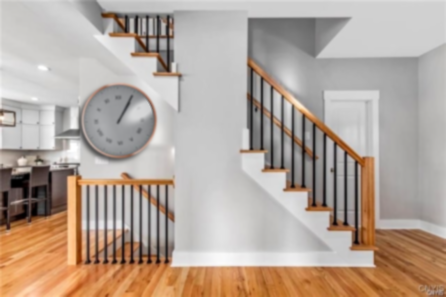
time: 1:05
